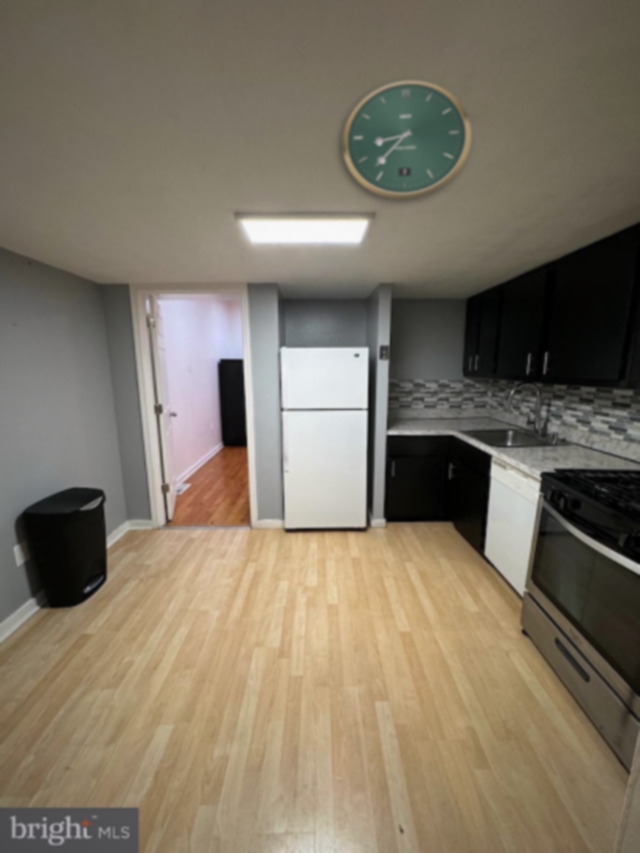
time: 8:37
